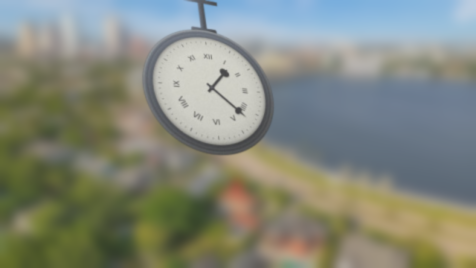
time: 1:22
